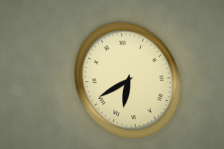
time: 6:41
